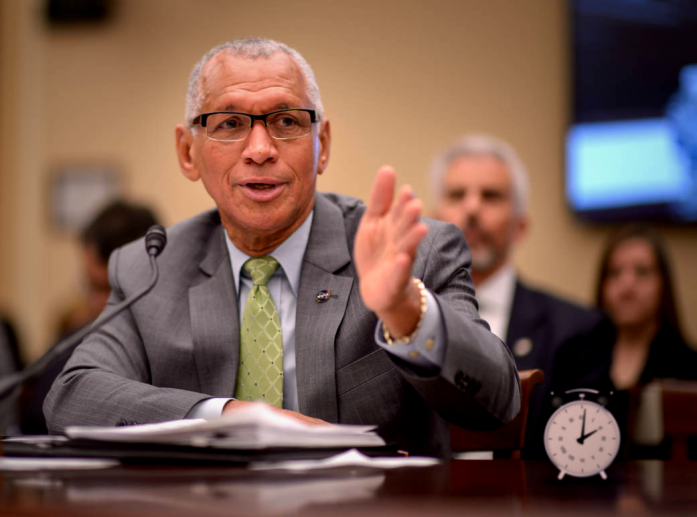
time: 2:01
